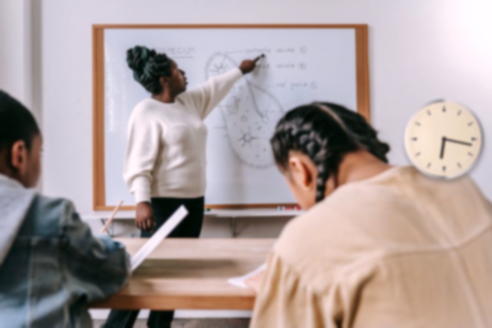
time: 6:17
